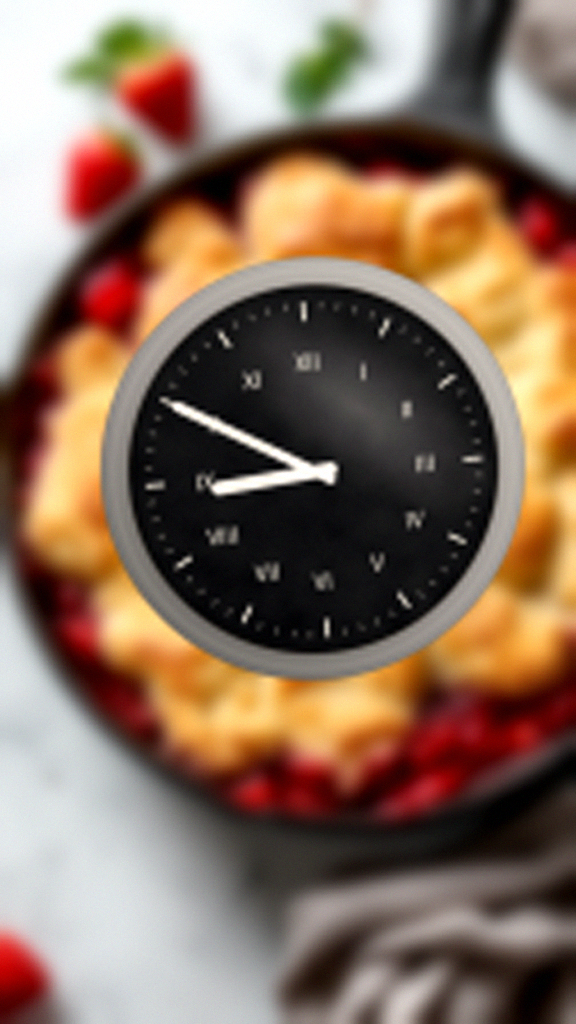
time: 8:50
